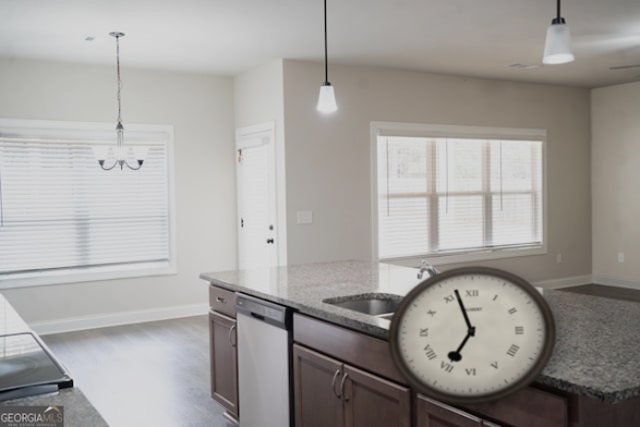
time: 6:57
